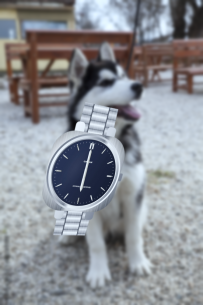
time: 6:00
